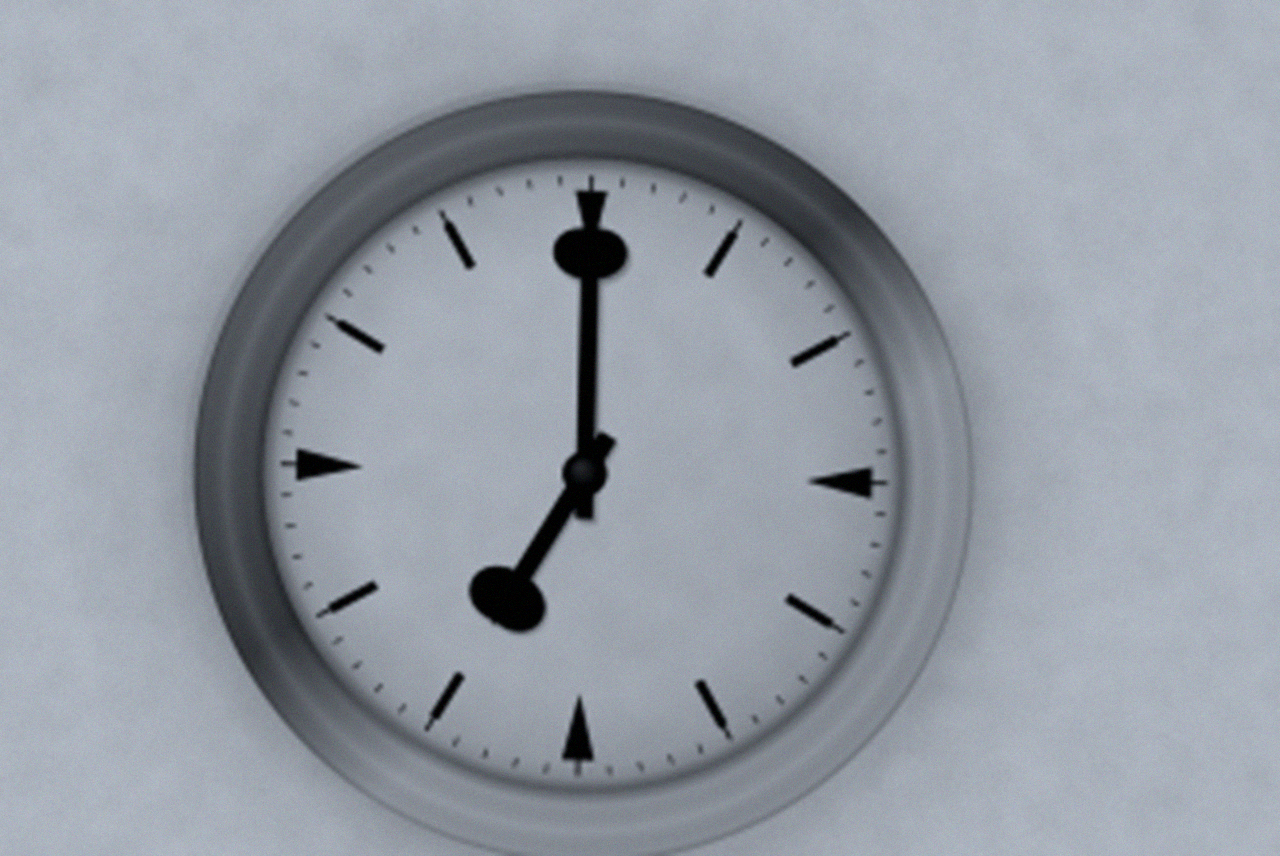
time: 7:00
